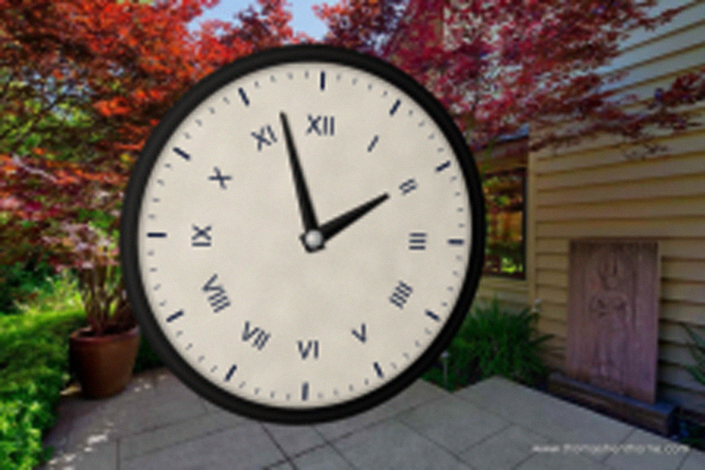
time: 1:57
